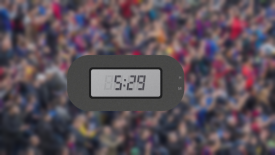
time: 5:29
